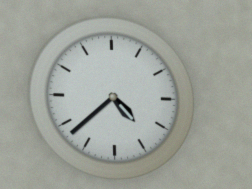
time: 4:38
